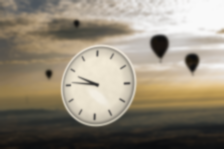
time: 9:46
